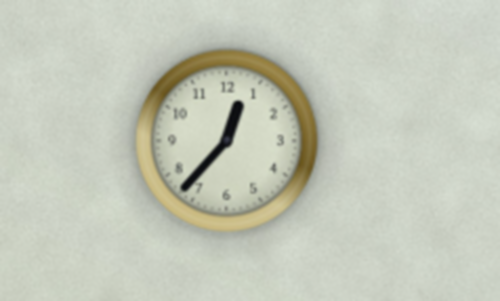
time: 12:37
